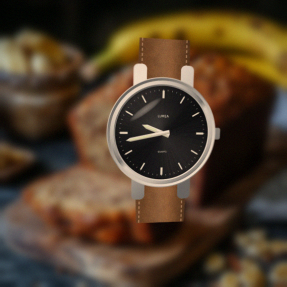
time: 9:43
